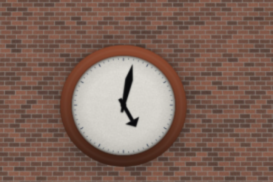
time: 5:02
